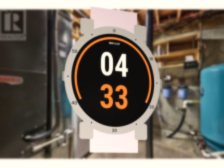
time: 4:33
